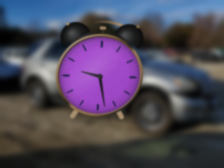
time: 9:28
